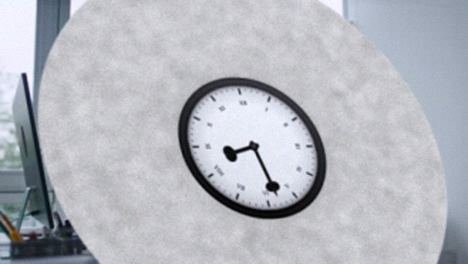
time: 8:28
